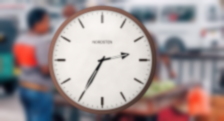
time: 2:35
